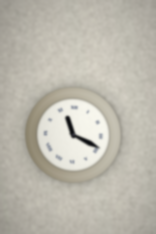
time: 11:19
